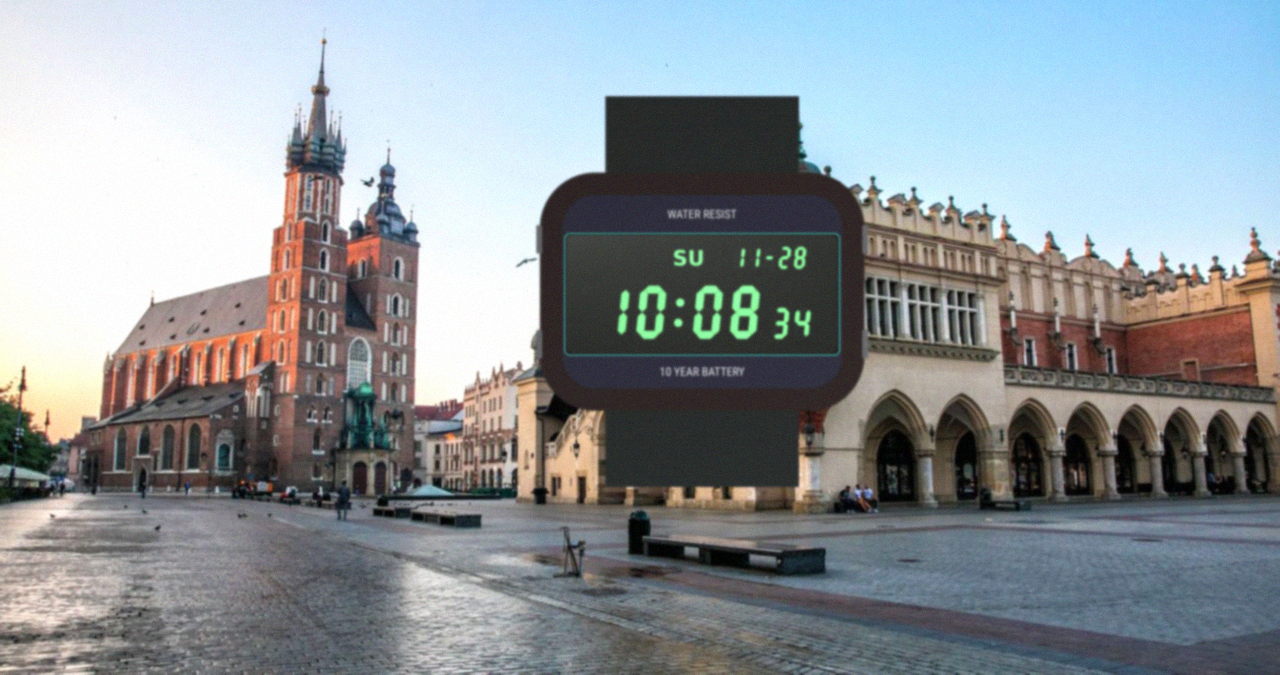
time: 10:08:34
